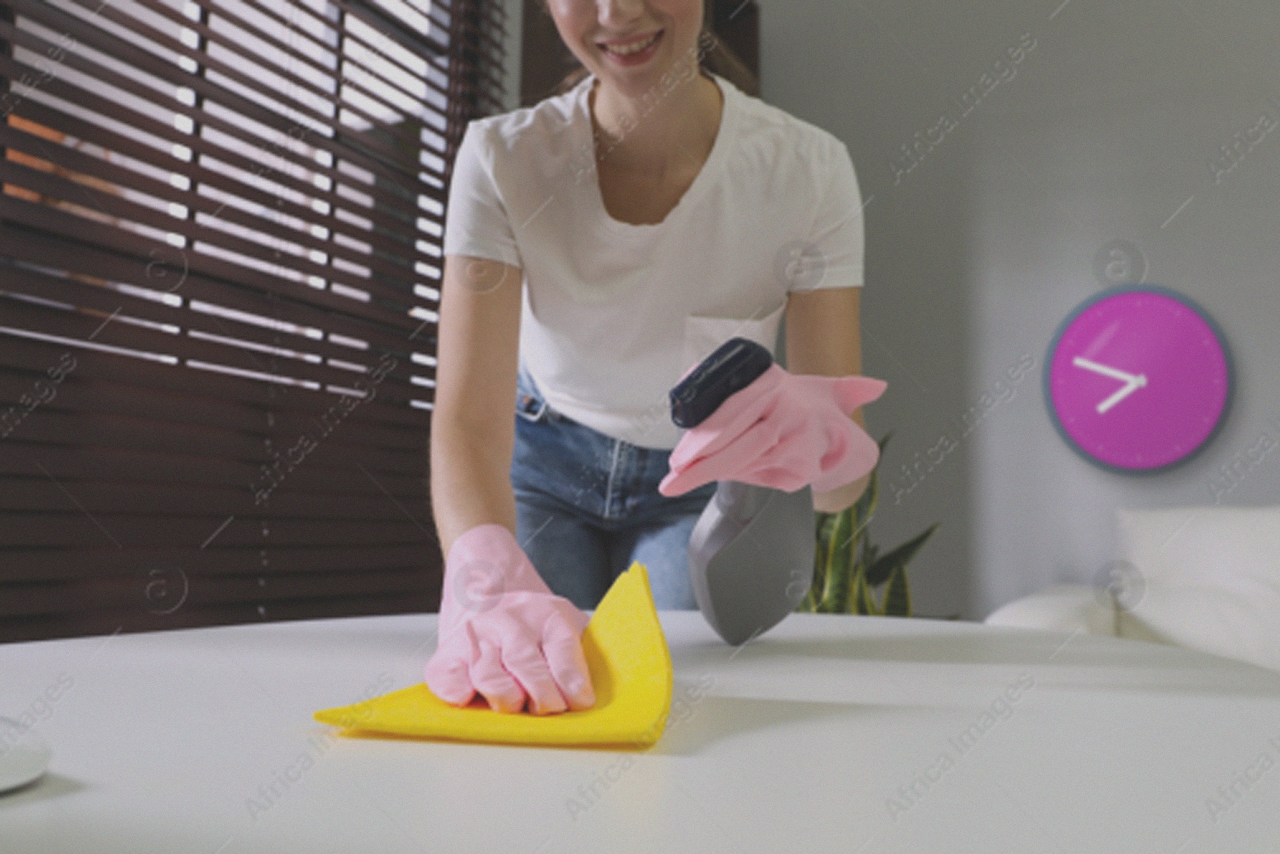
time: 7:48
